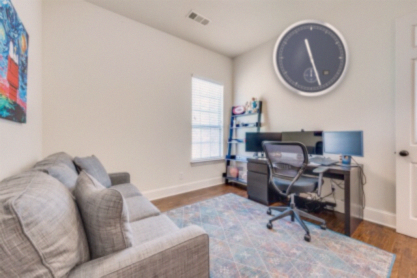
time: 11:27
